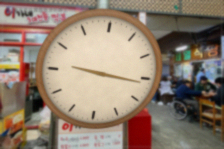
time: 9:16
